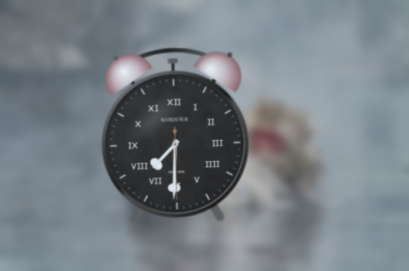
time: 7:30:30
